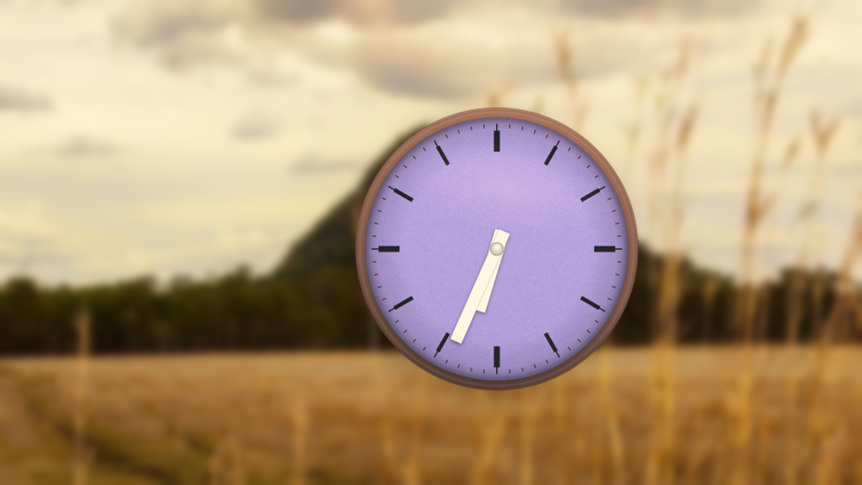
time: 6:34
